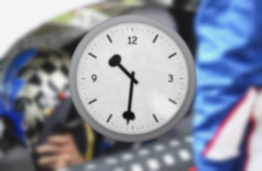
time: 10:31
